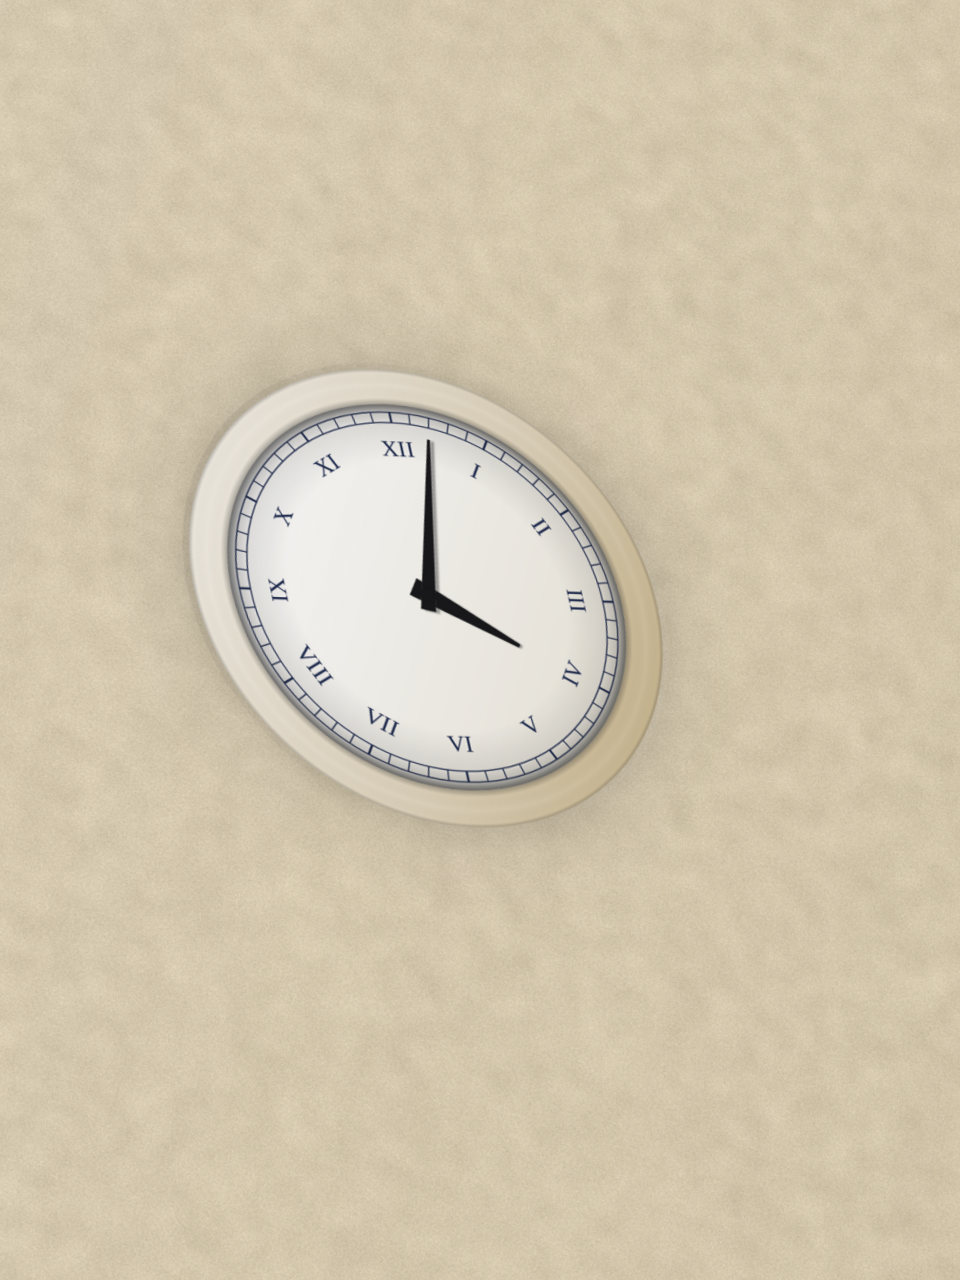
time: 4:02
